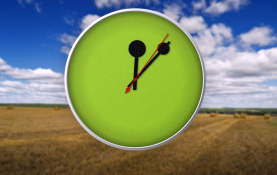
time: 12:07:06
